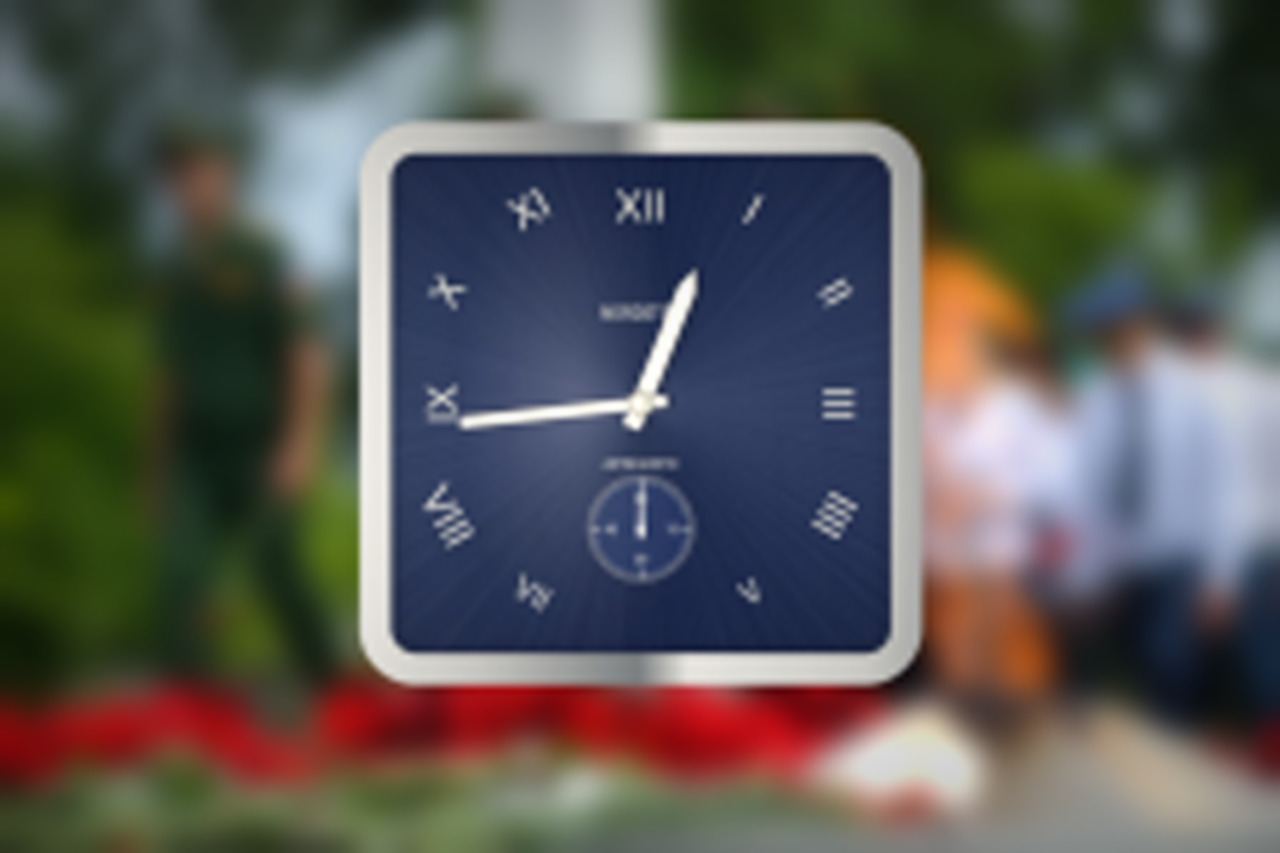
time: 12:44
